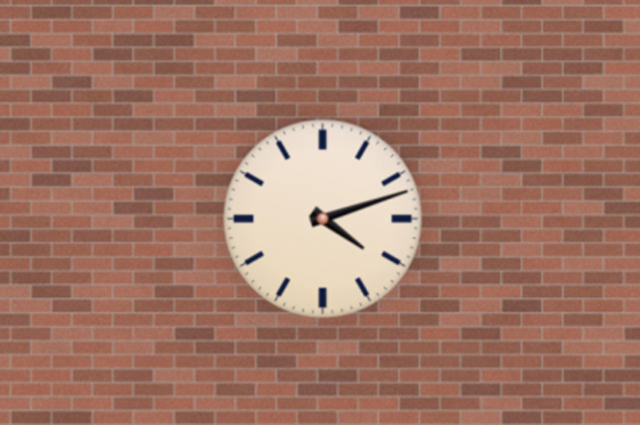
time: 4:12
